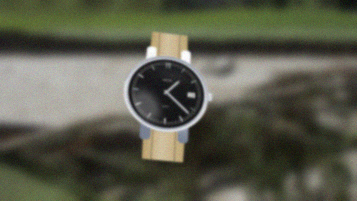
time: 1:22
